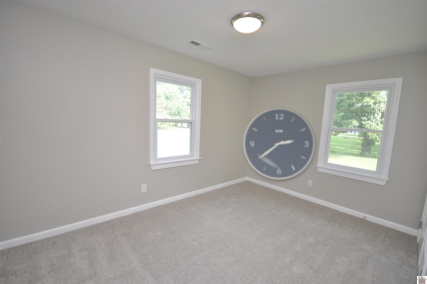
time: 2:39
